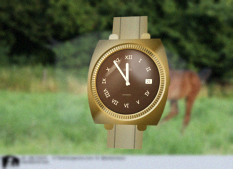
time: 11:54
